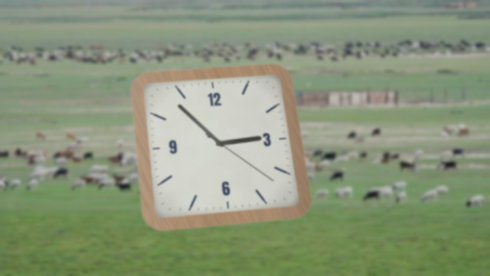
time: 2:53:22
